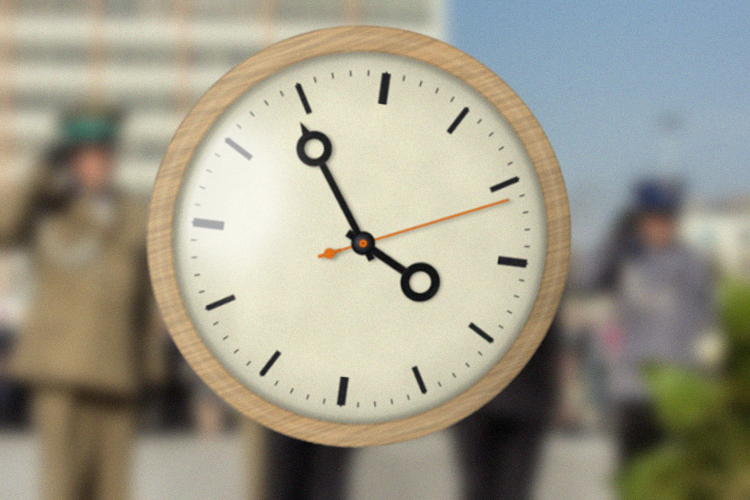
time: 3:54:11
